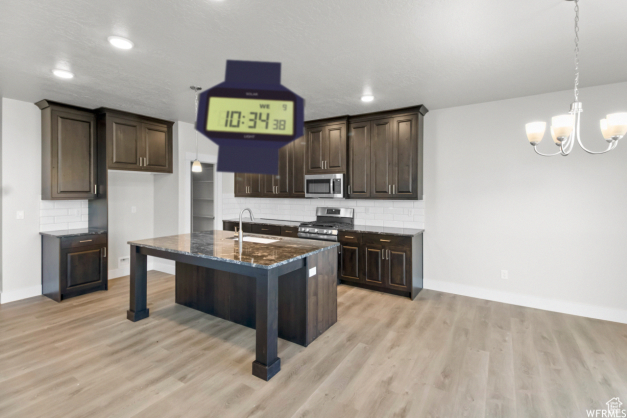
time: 10:34:38
